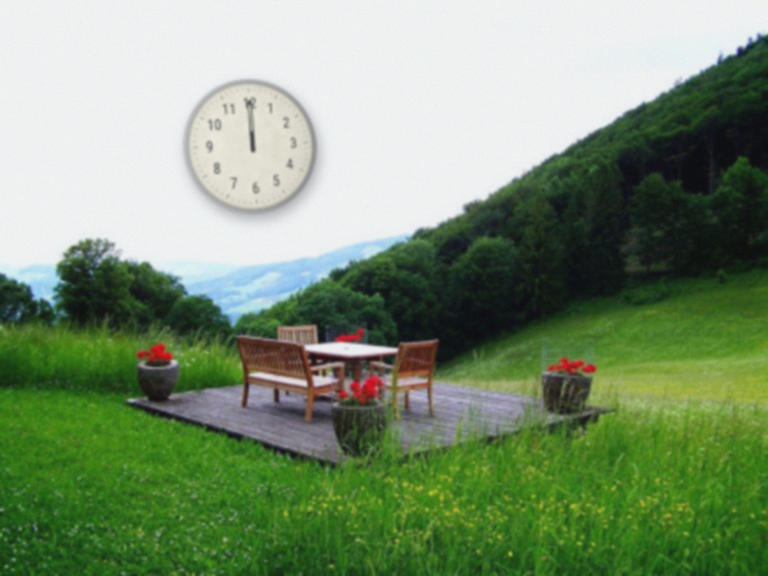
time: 12:00
